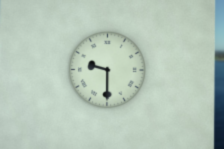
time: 9:30
